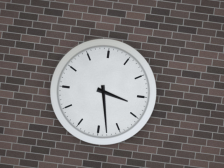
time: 3:28
